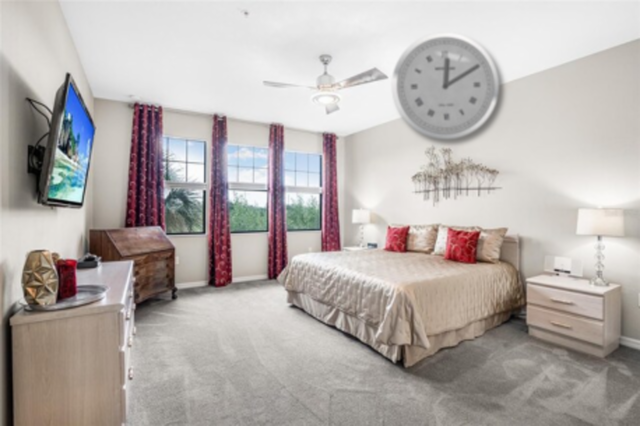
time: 12:10
